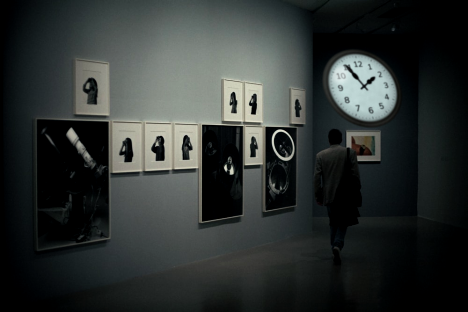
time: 1:55
